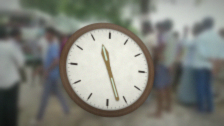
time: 11:27
